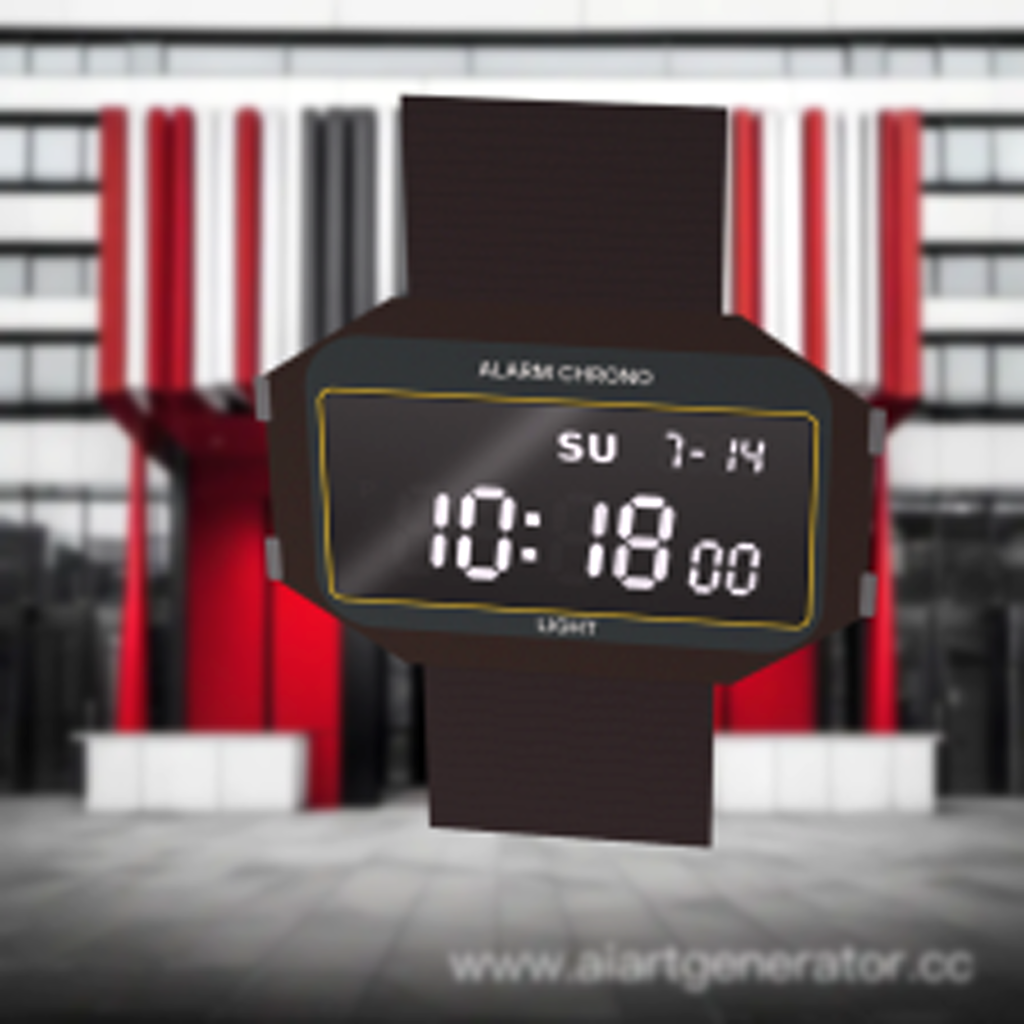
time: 10:18:00
